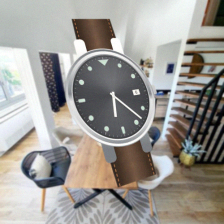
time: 6:23
